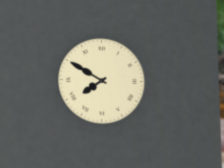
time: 7:50
